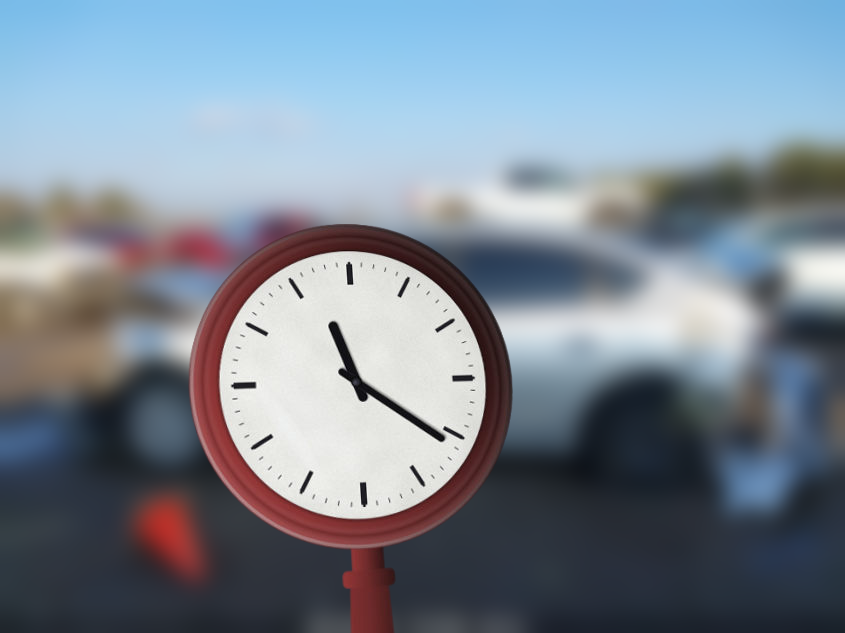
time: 11:21
